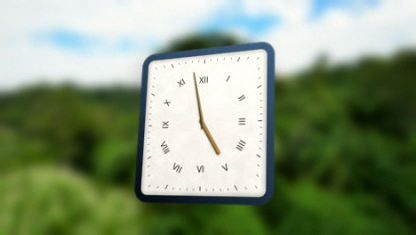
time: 4:58
